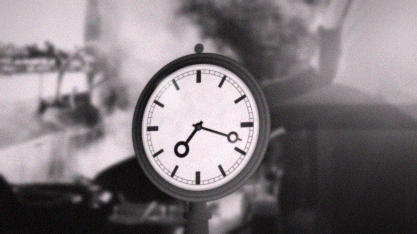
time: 7:18
